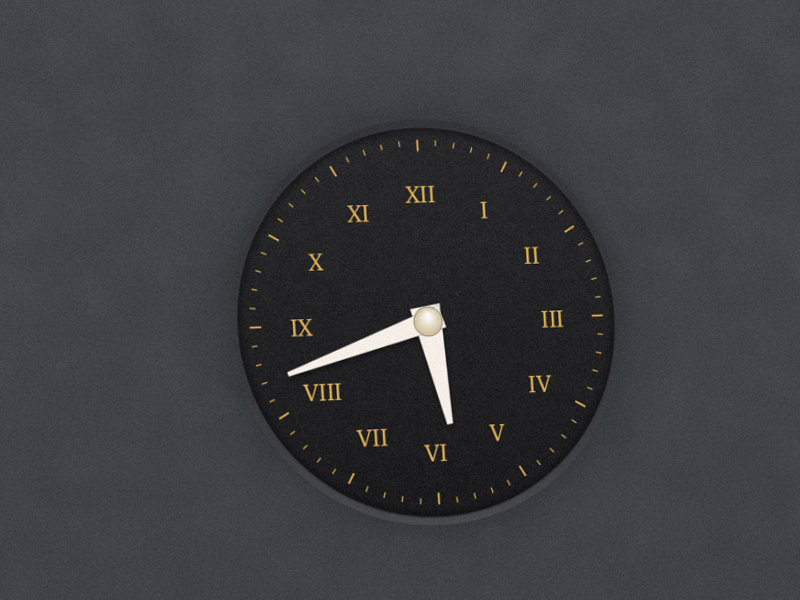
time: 5:42
